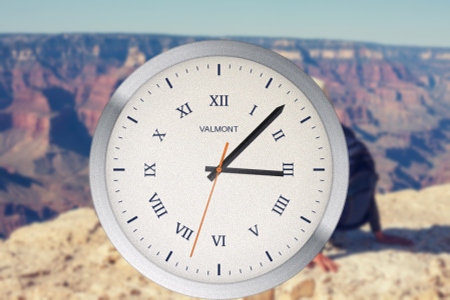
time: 3:07:33
